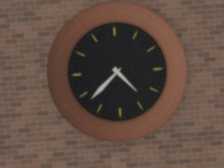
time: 4:38
